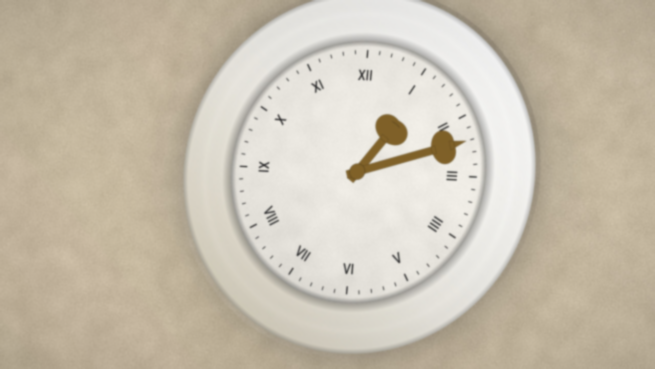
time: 1:12
